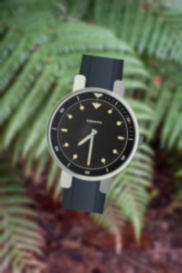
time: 7:30
